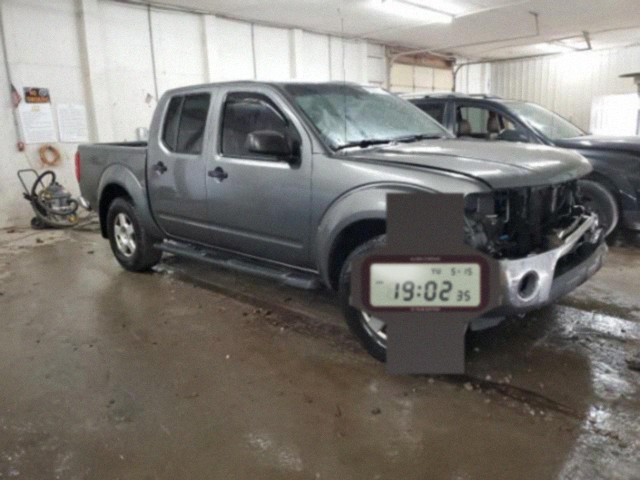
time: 19:02
